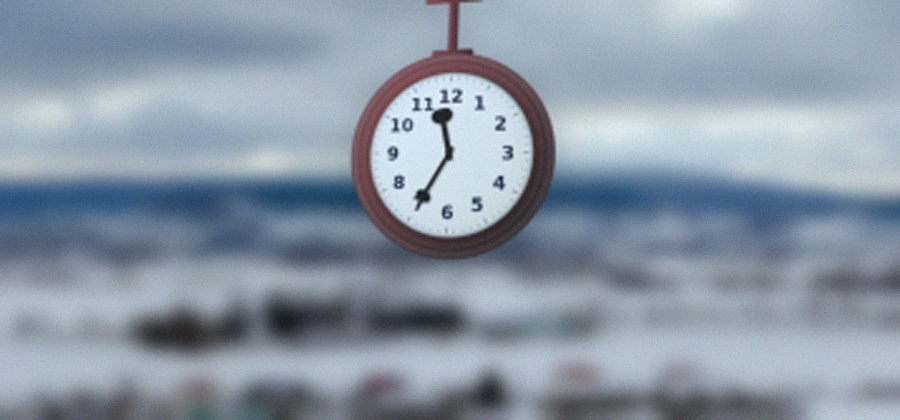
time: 11:35
